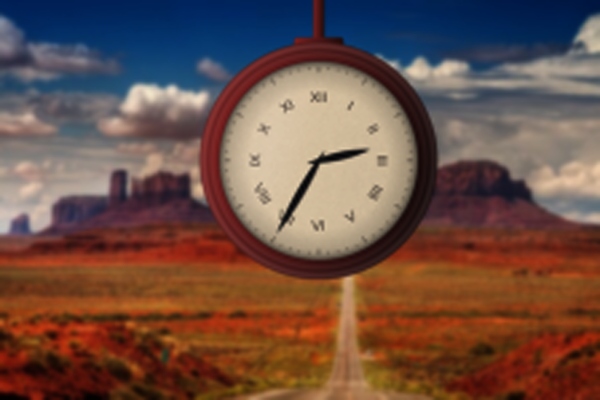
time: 2:35
